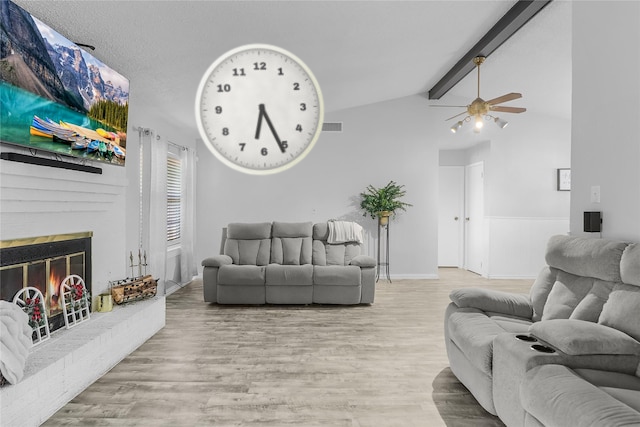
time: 6:26
